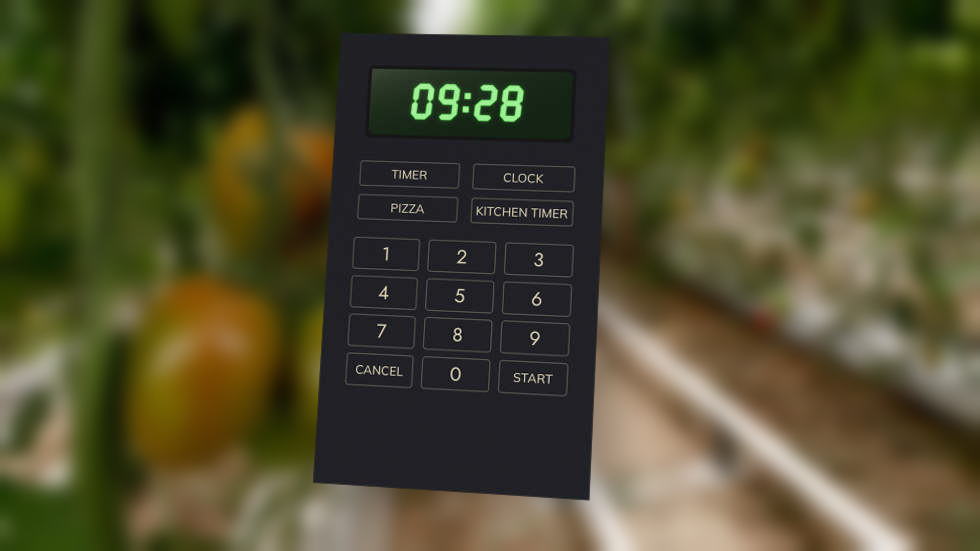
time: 9:28
